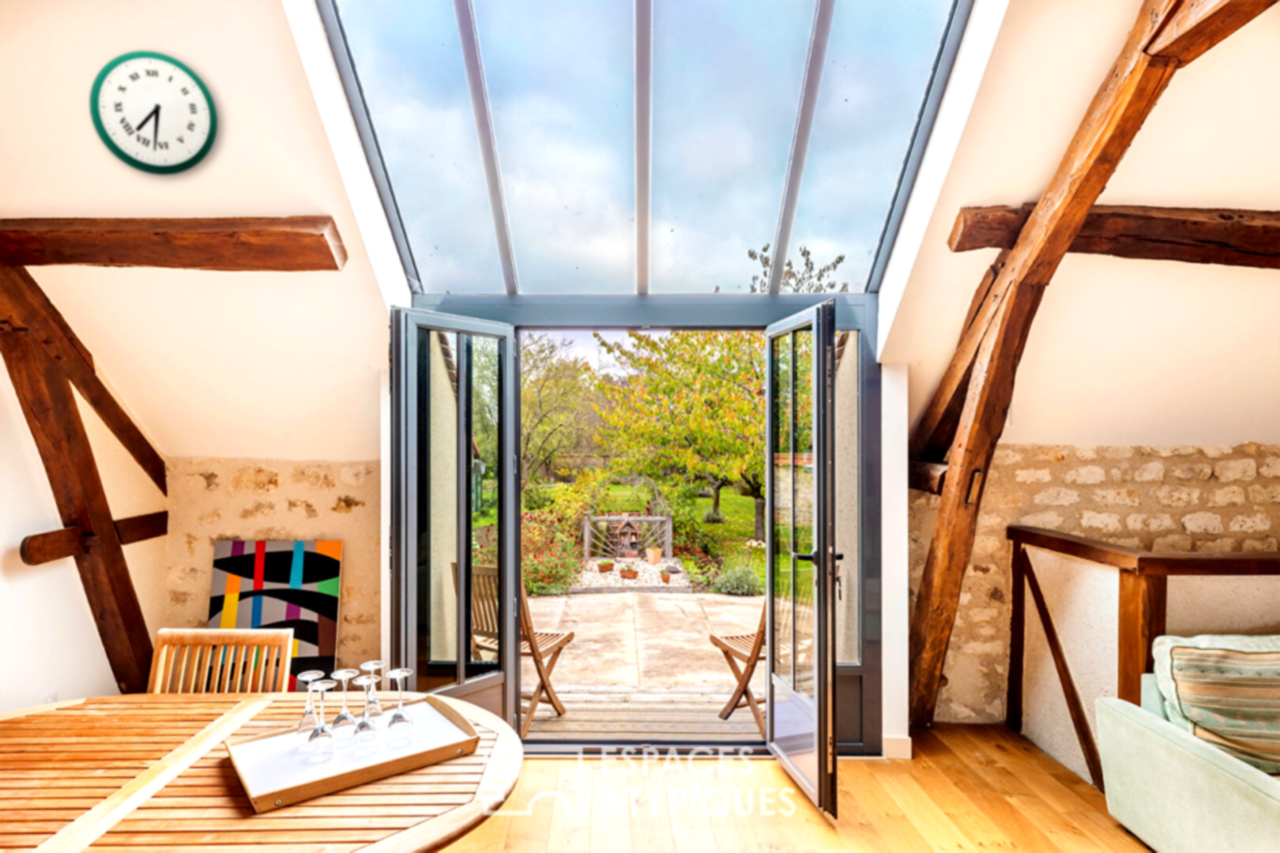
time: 7:32
